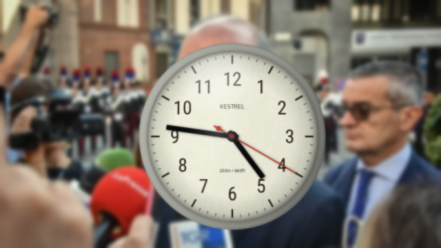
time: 4:46:20
